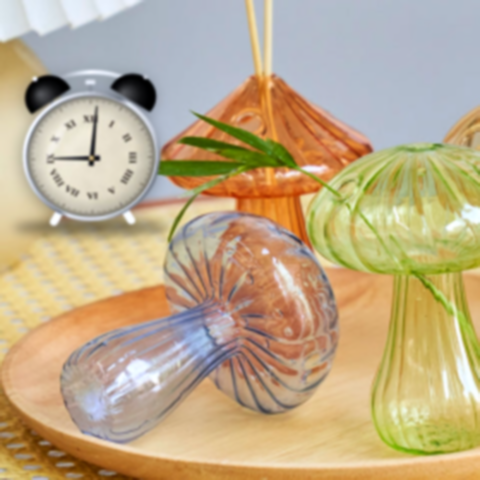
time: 9:01
